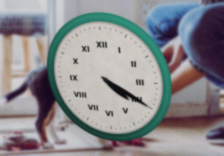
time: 4:20
